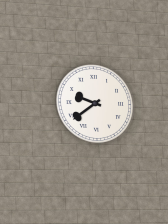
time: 9:39
